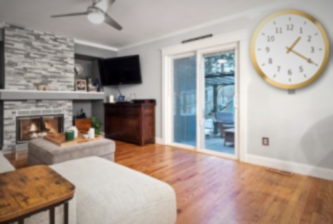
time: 1:20
